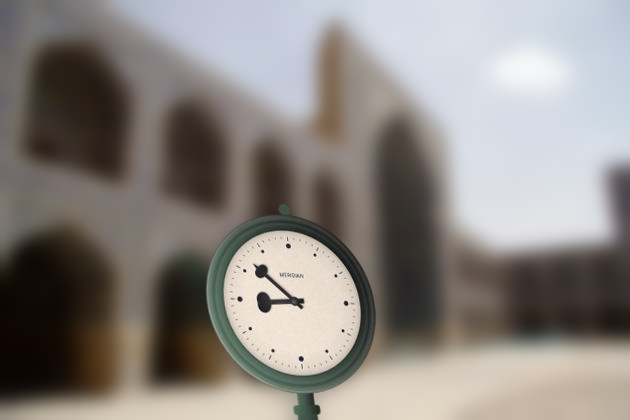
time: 8:52
